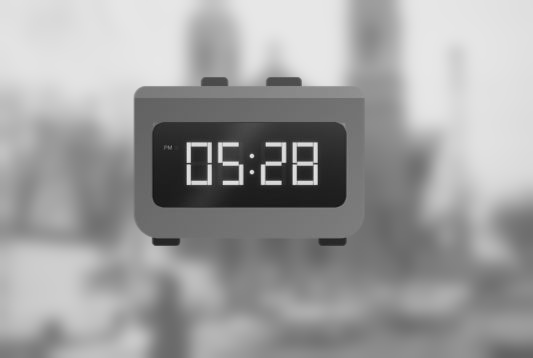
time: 5:28
